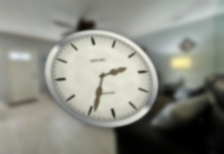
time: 2:34
